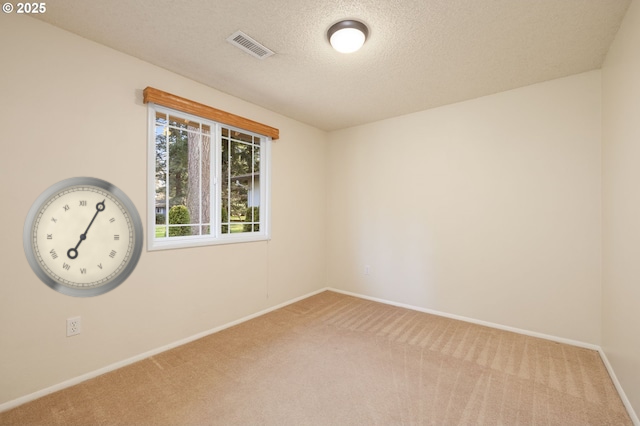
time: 7:05
